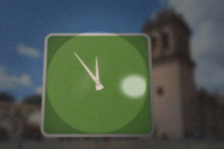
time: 11:54
